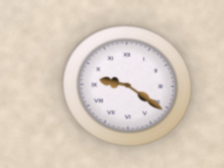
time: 9:21
